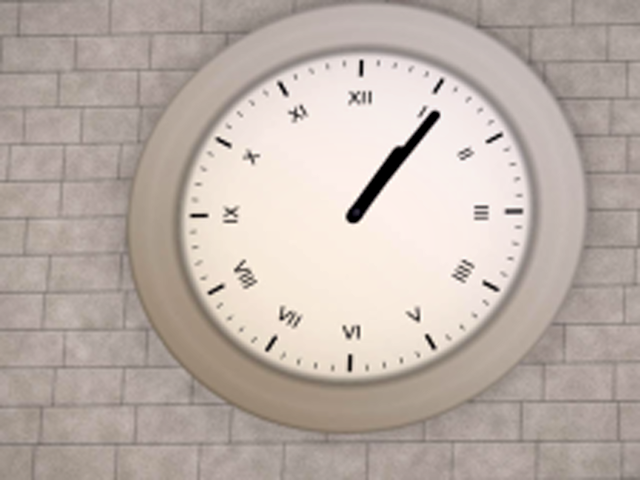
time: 1:06
